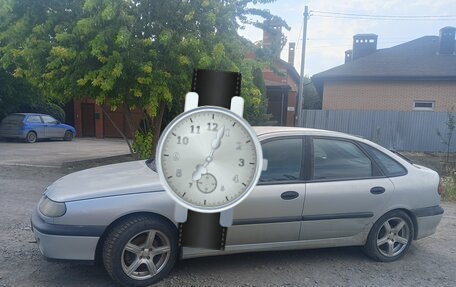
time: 7:03
